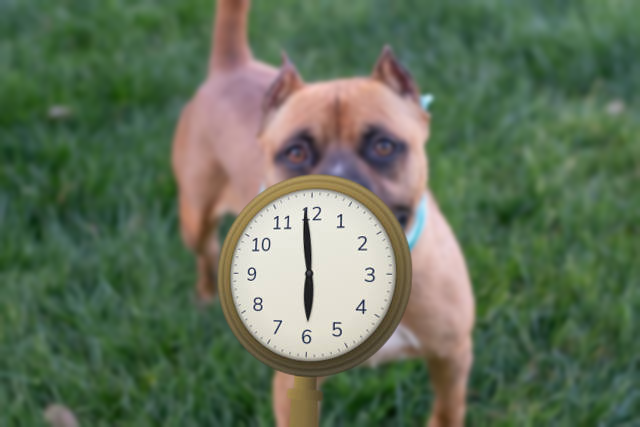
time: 5:59
